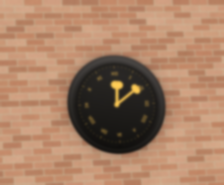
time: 12:09
